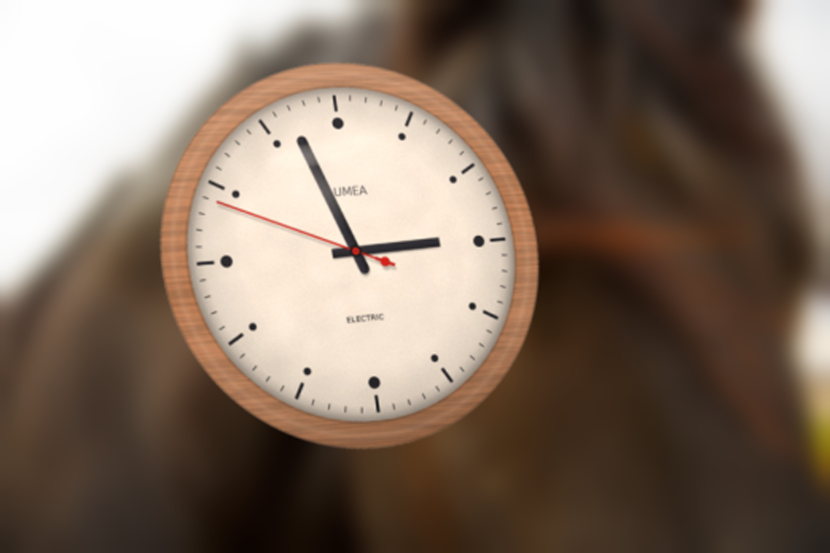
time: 2:56:49
